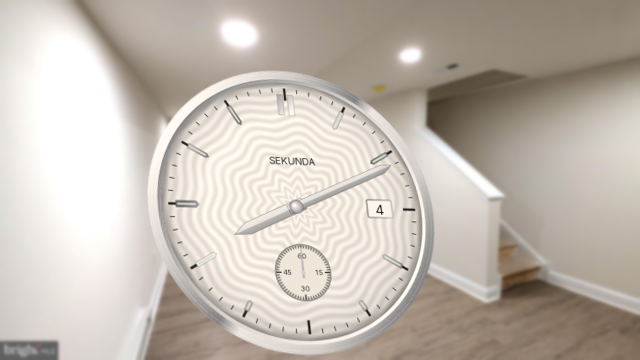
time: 8:11
